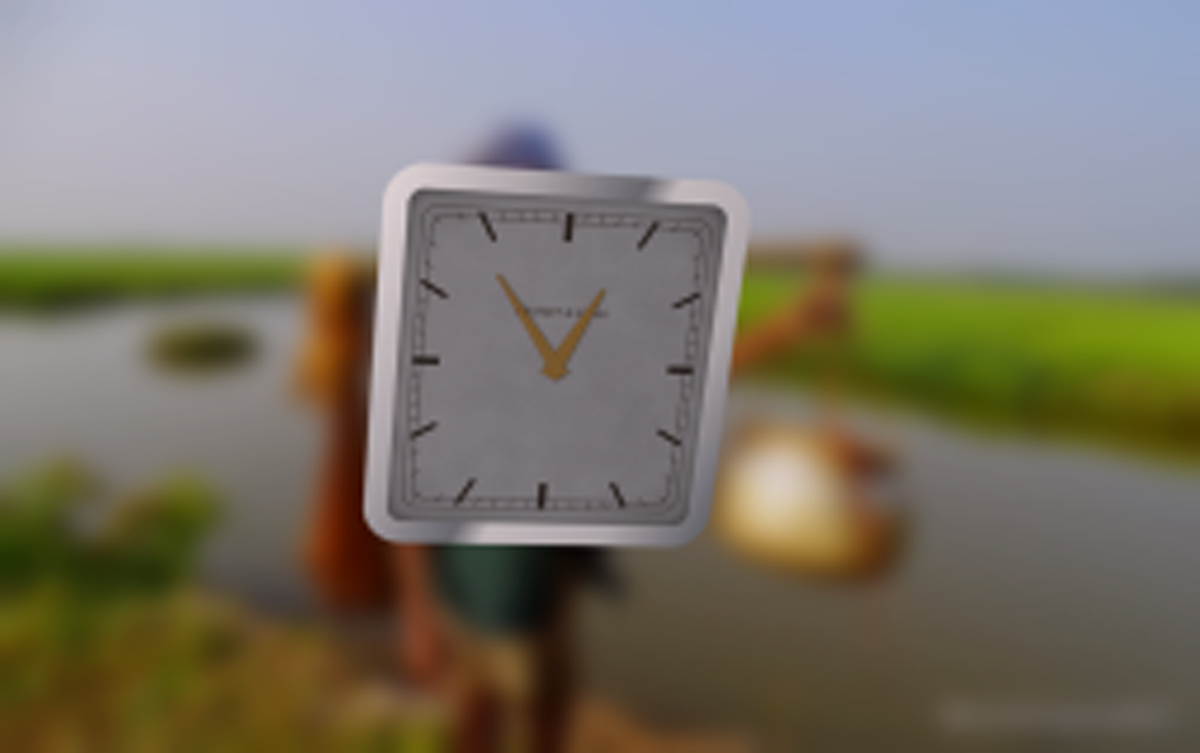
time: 12:54
